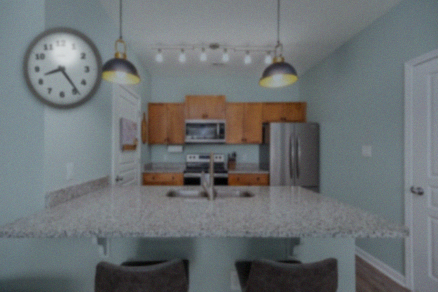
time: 8:24
